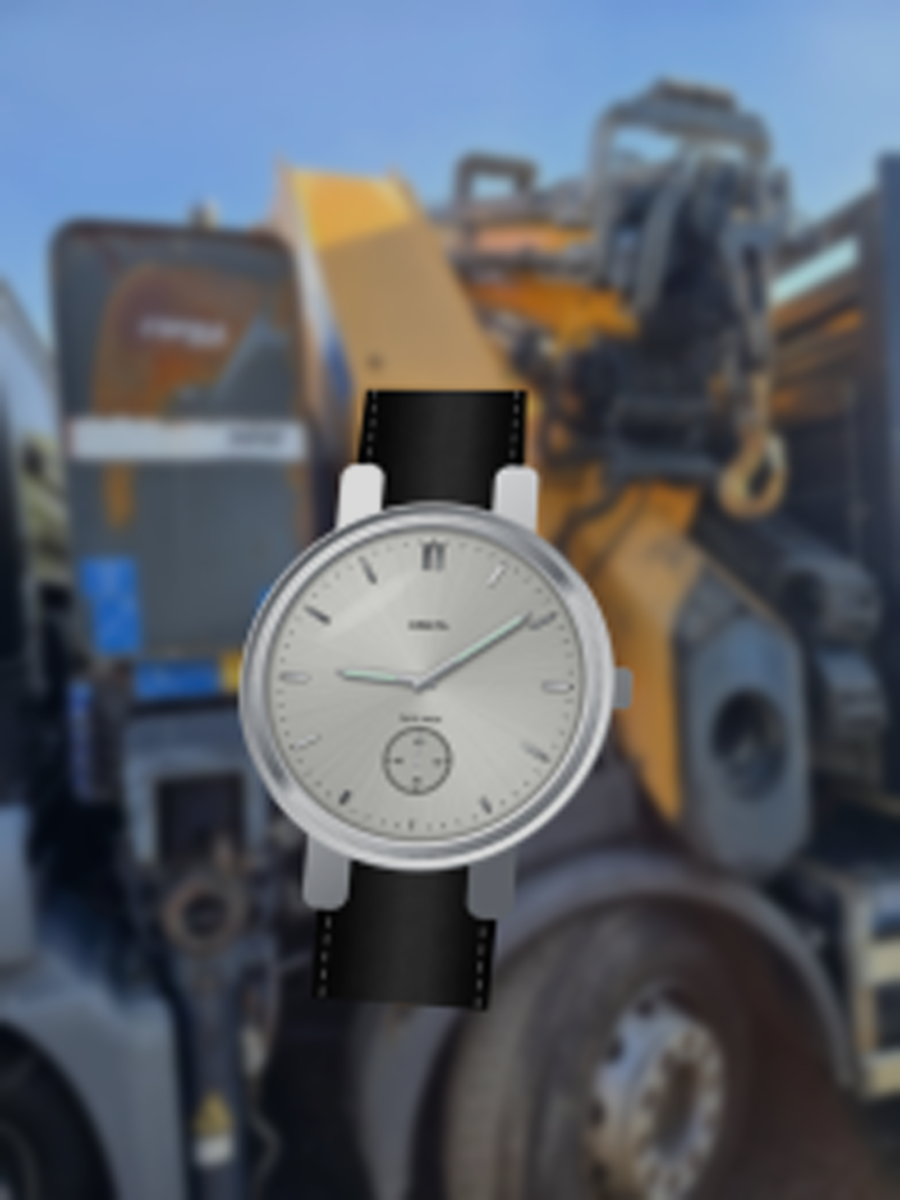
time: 9:09
